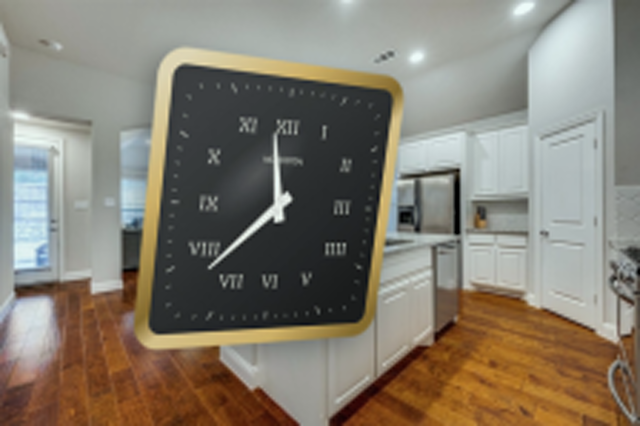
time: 11:38
